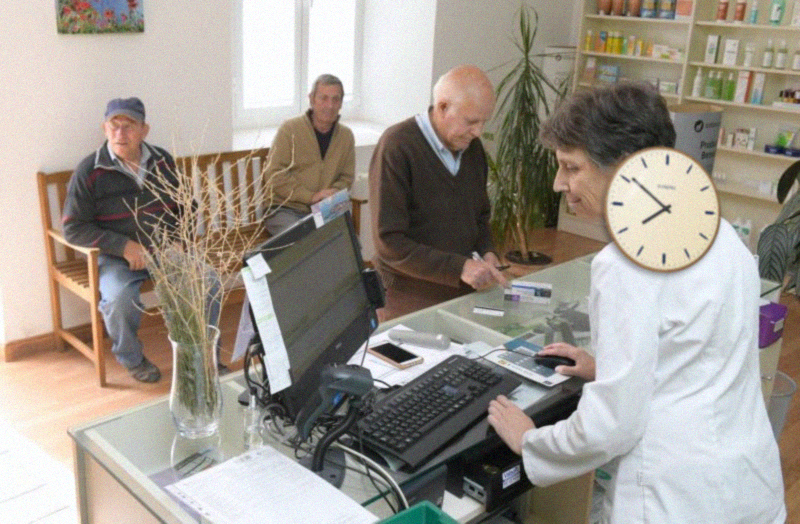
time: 7:51
